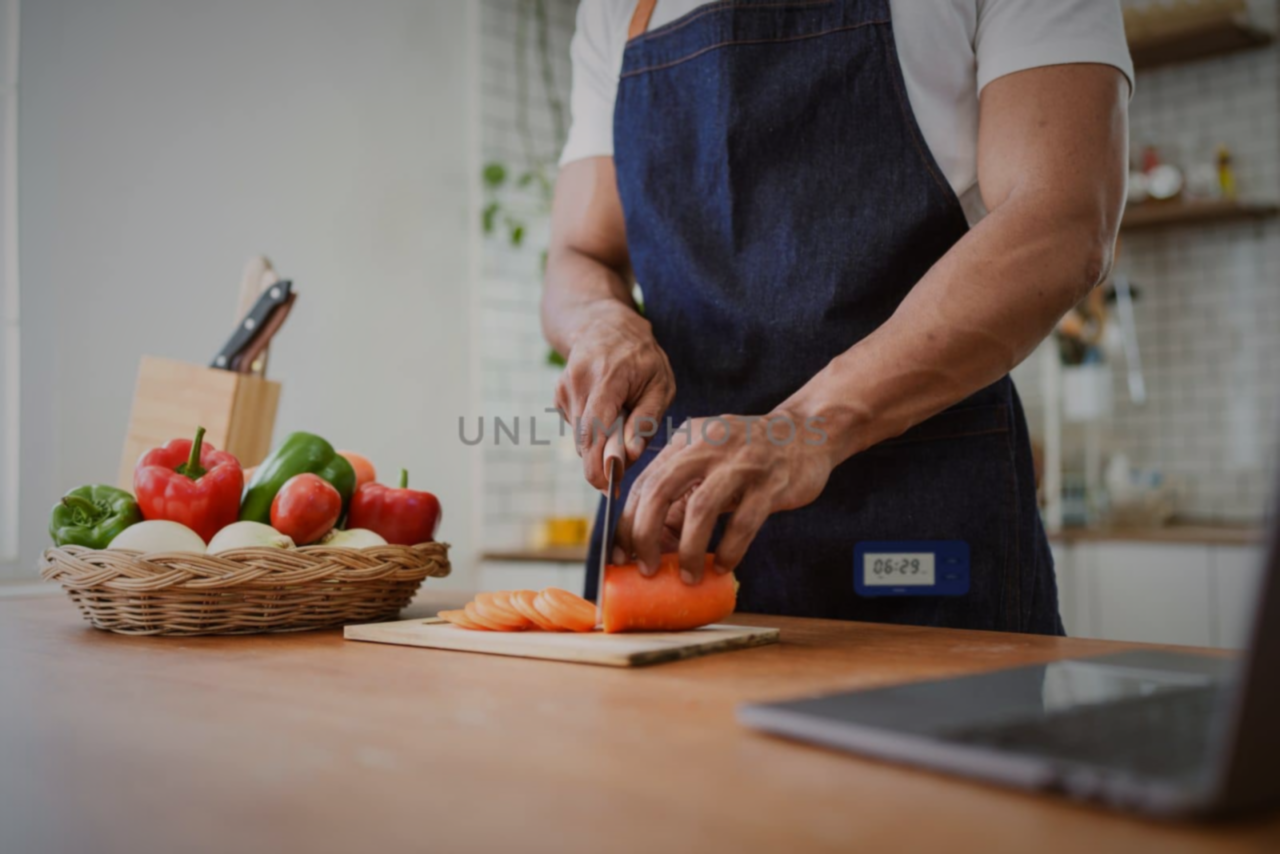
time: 6:29
